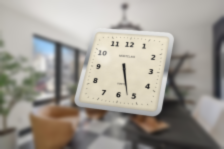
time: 5:27
